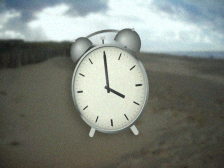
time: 4:00
